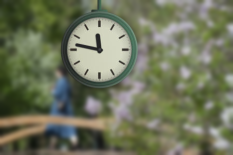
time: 11:47
